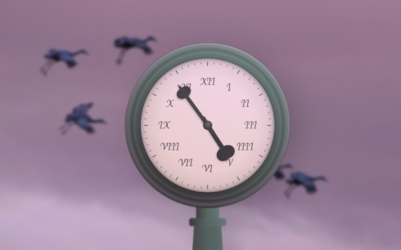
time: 4:54
